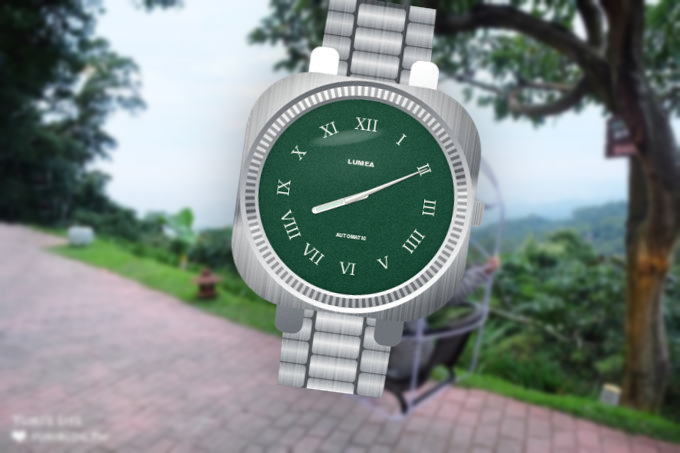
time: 8:10
